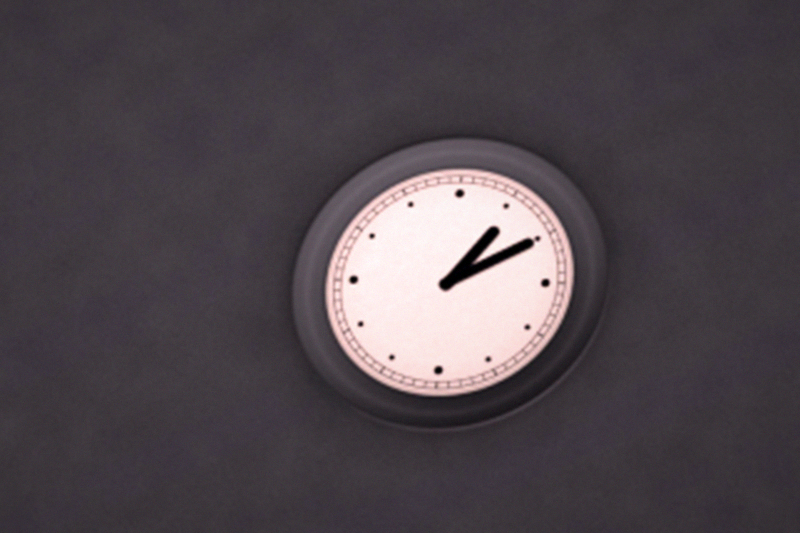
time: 1:10
